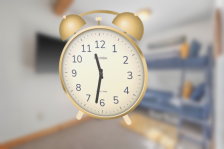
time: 11:32
